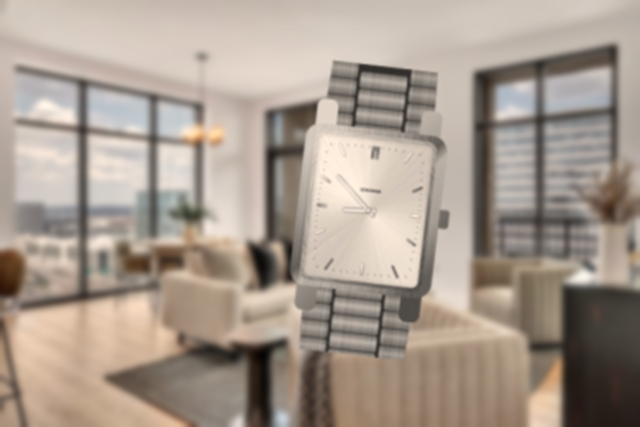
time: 8:52
